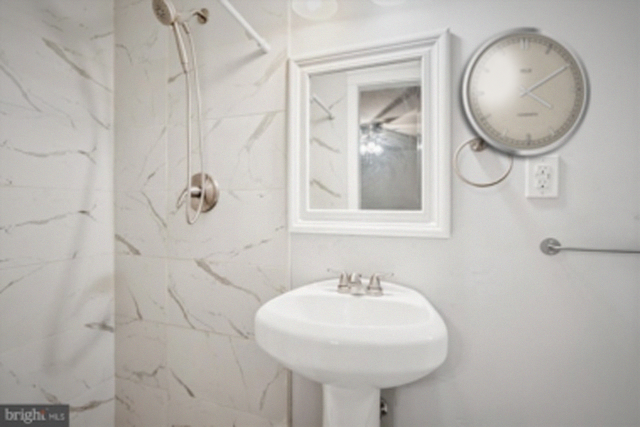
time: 4:10
